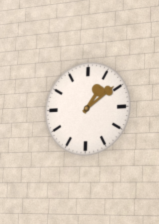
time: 1:09
